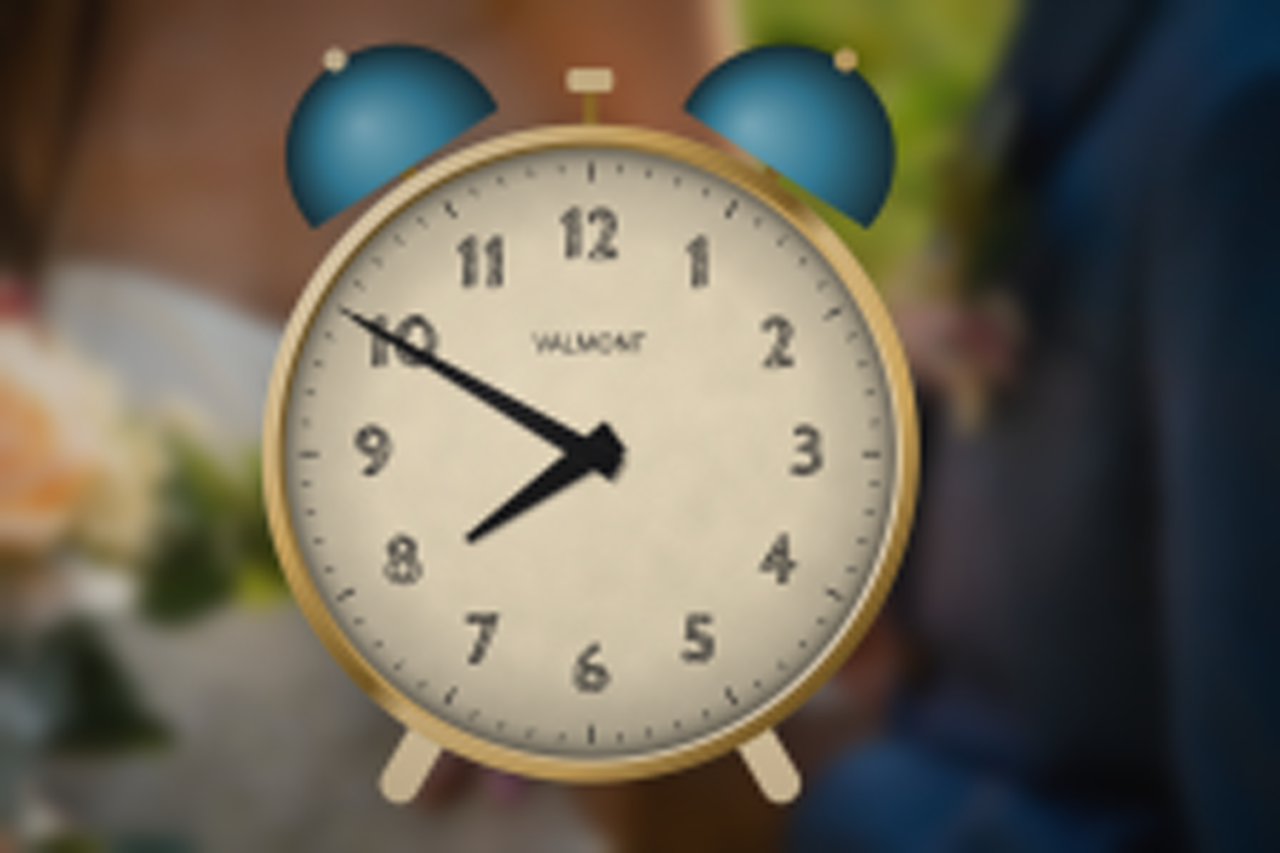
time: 7:50
